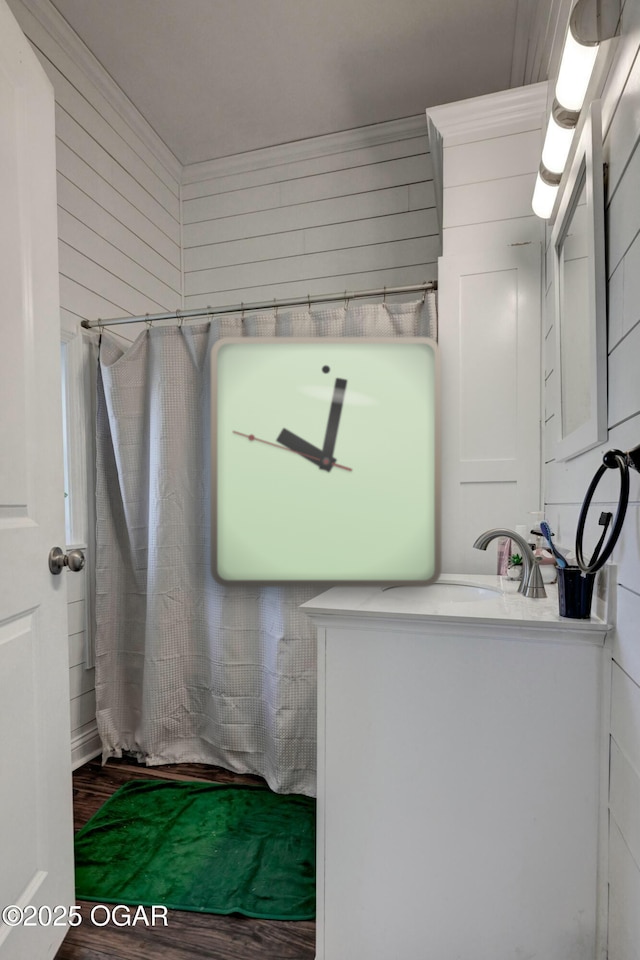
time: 10:01:48
